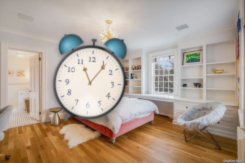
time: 11:06
